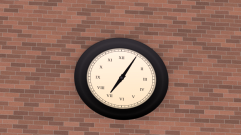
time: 7:05
